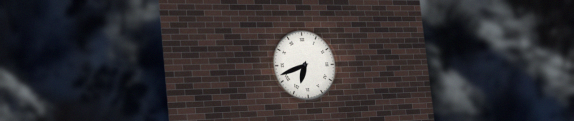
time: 6:42
